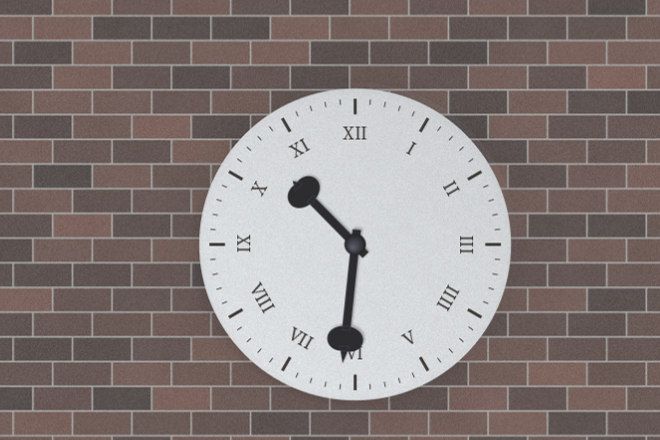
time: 10:31
